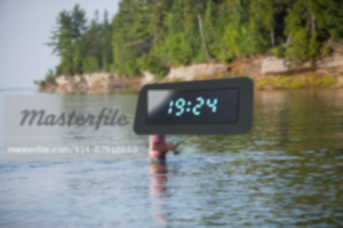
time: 19:24
